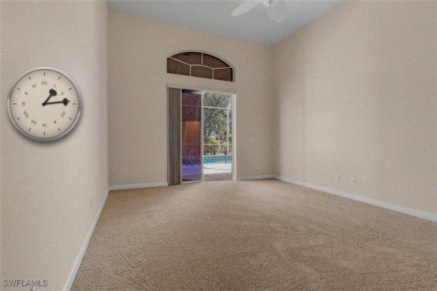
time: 1:14
